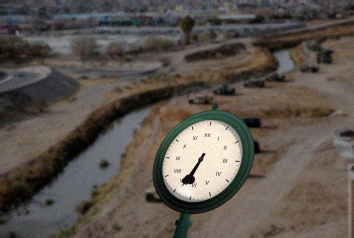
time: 6:34
